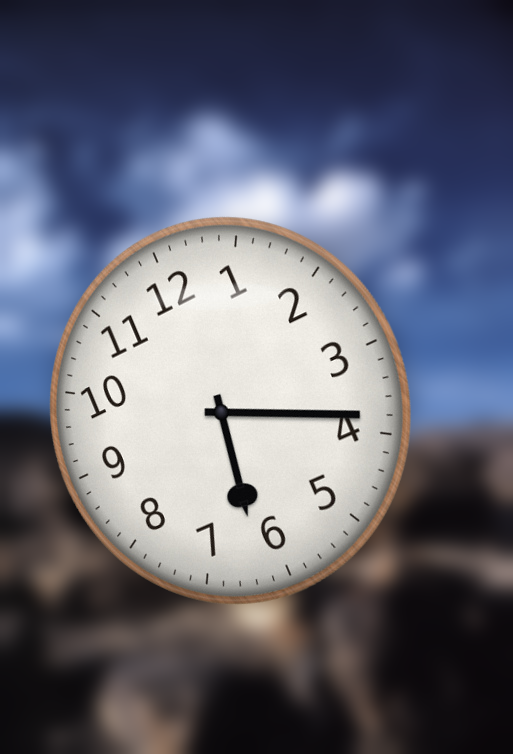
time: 6:19
